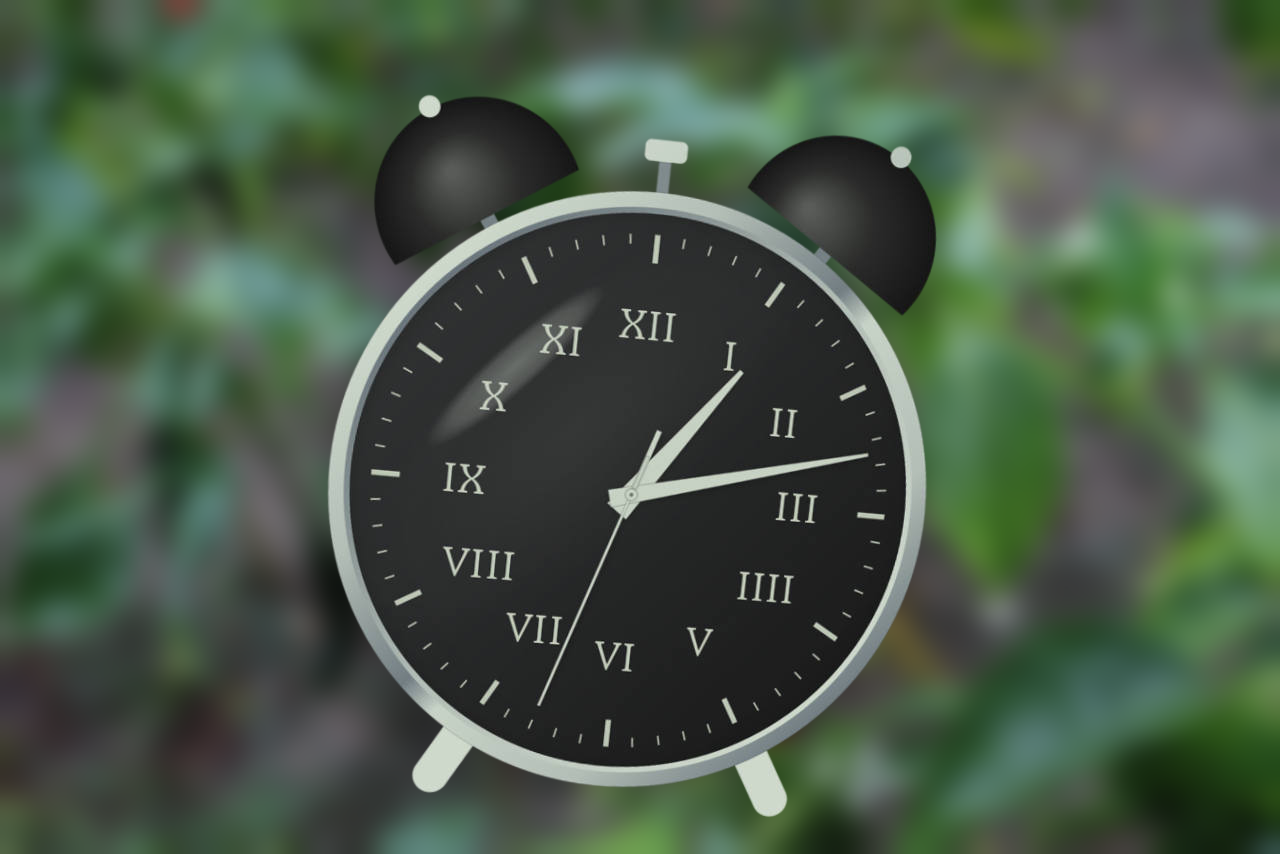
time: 1:12:33
